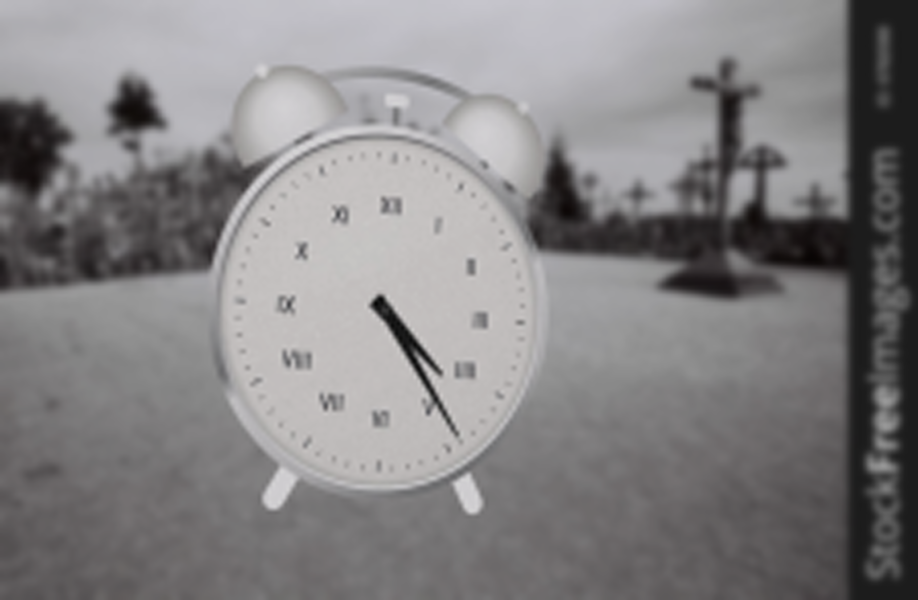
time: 4:24
